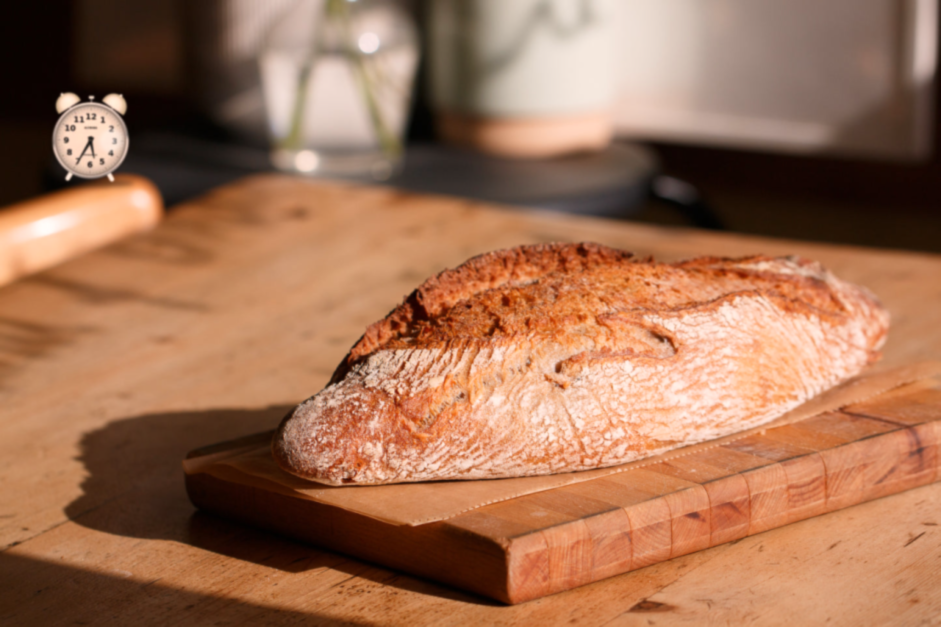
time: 5:35
